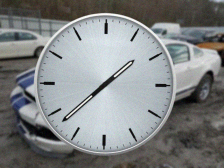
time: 1:38
